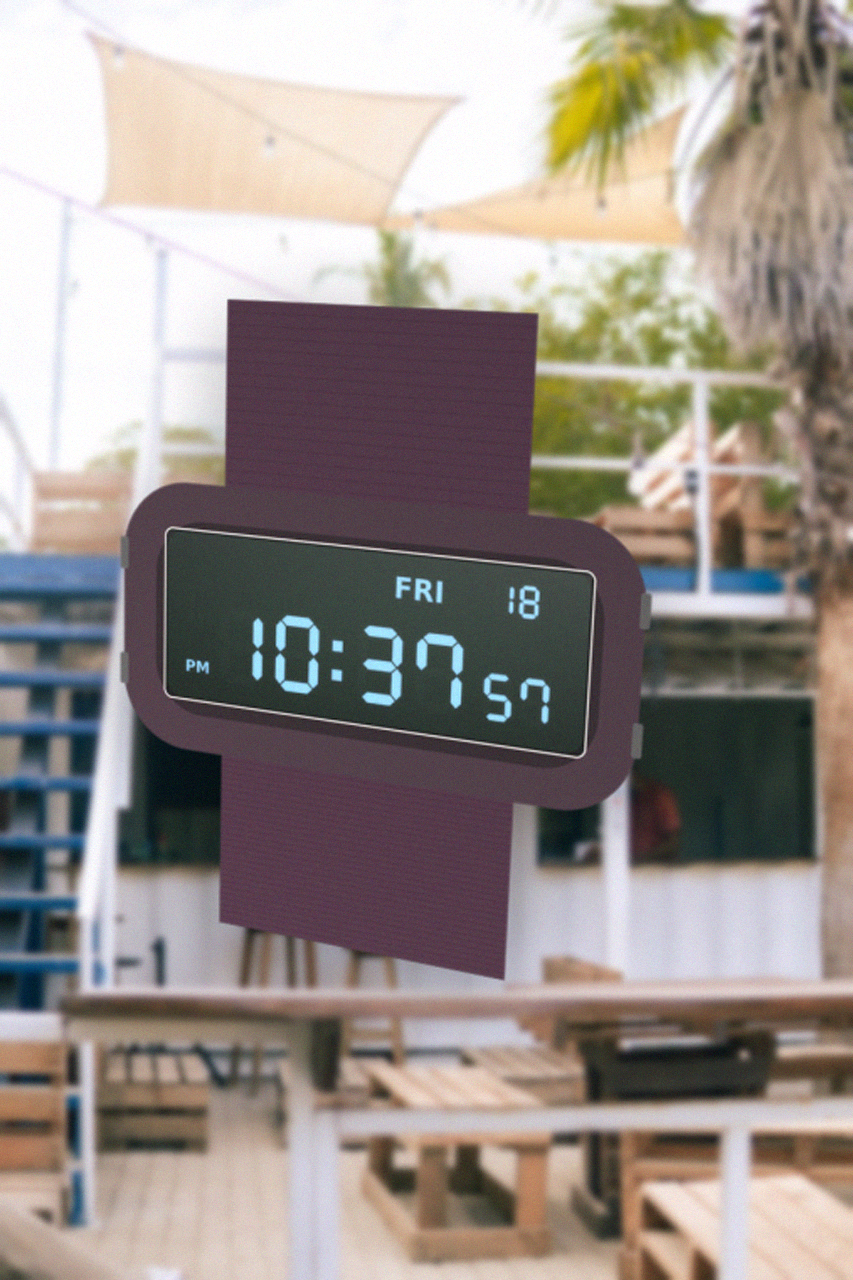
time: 10:37:57
